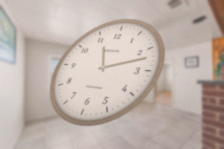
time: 11:12
